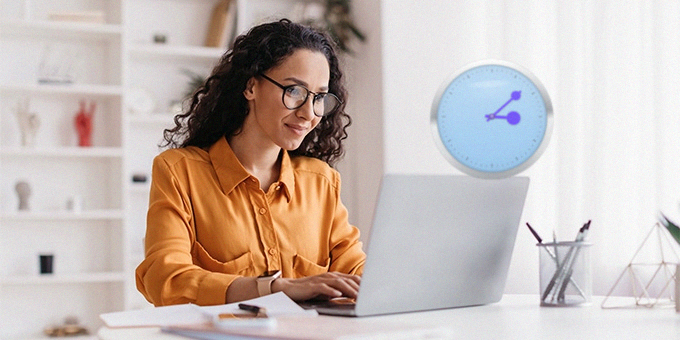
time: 3:08
